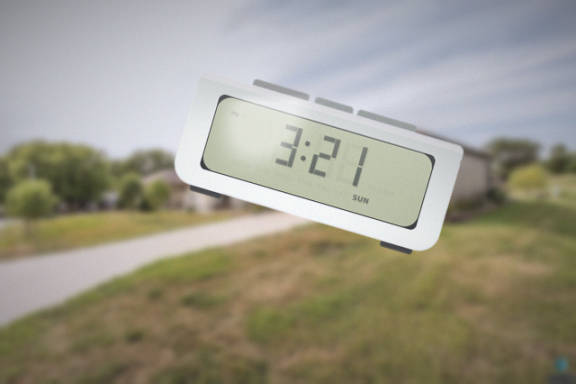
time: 3:21
